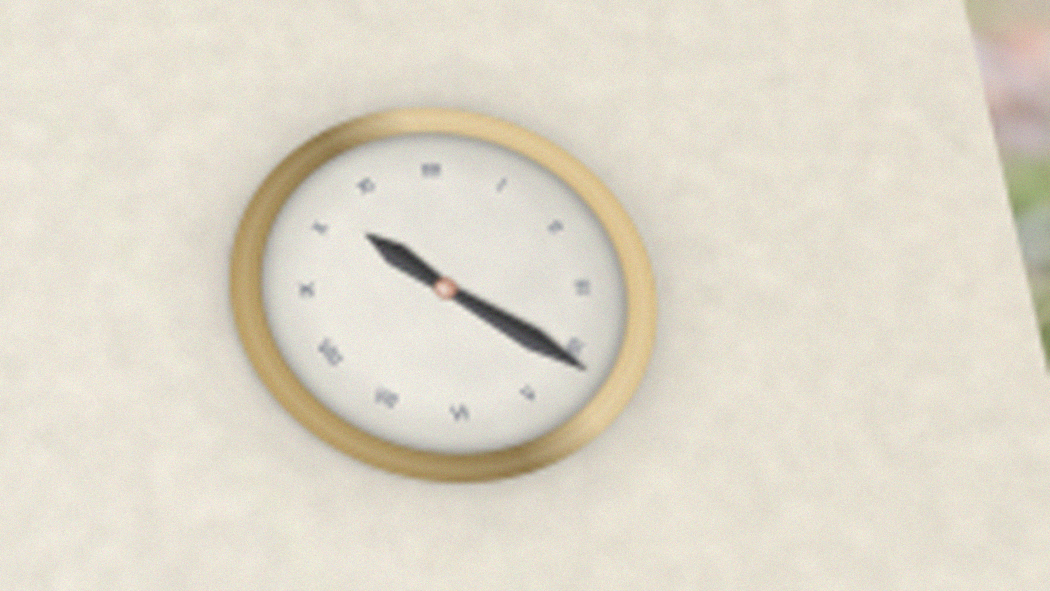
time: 10:21
